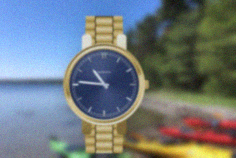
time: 10:46
